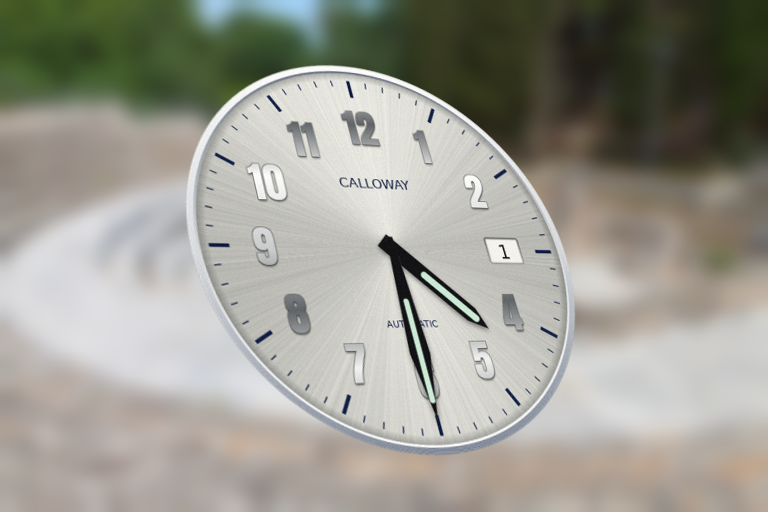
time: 4:30
